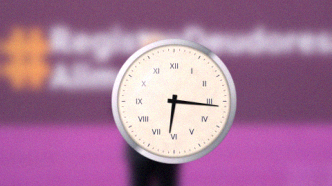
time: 6:16
